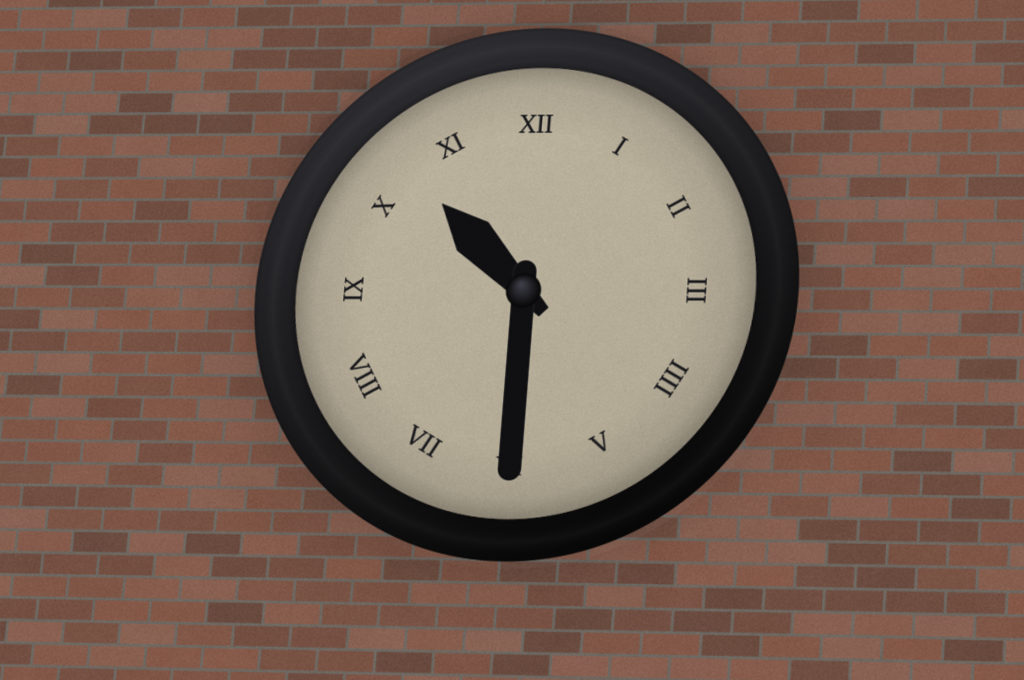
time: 10:30
